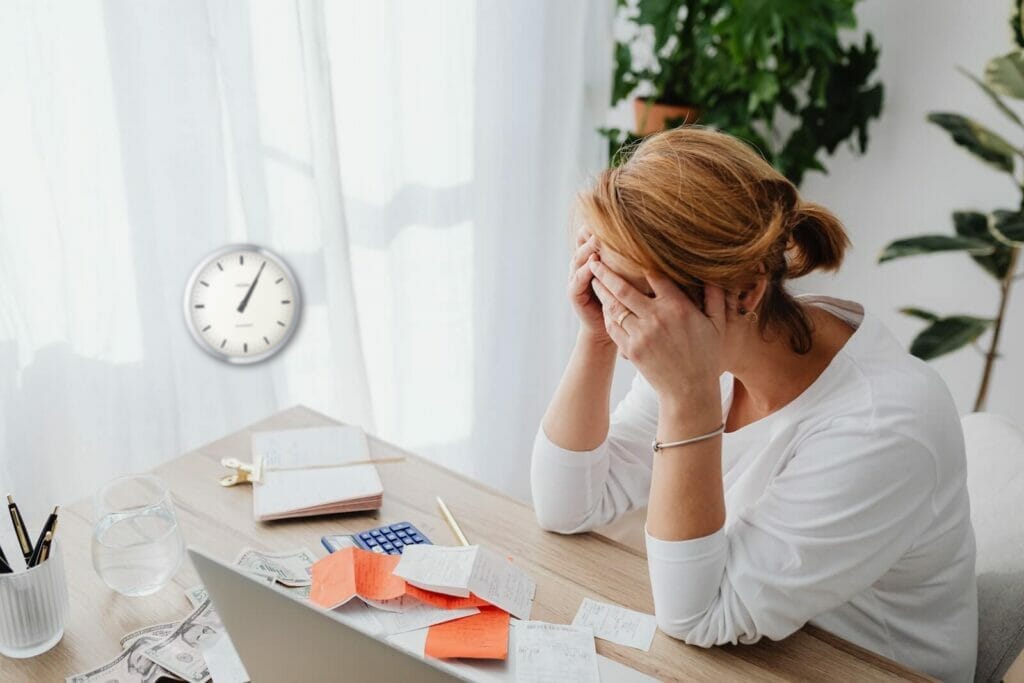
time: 1:05
